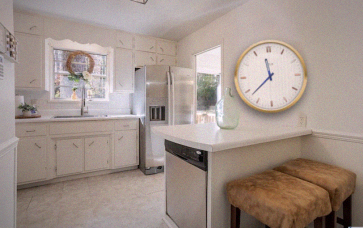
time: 11:38
